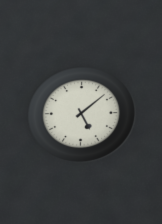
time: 5:08
